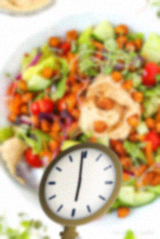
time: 5:59
